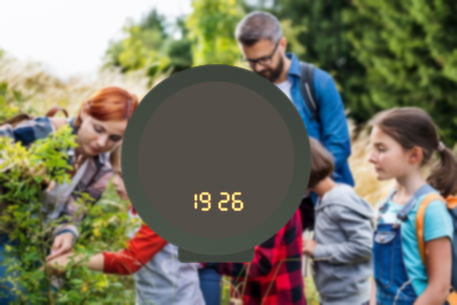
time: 19:26
